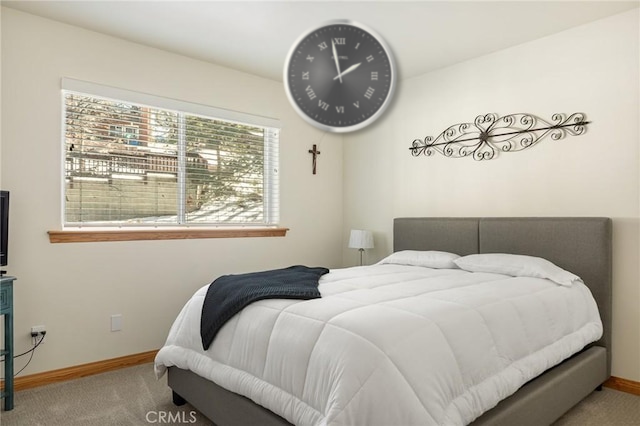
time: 1:58
